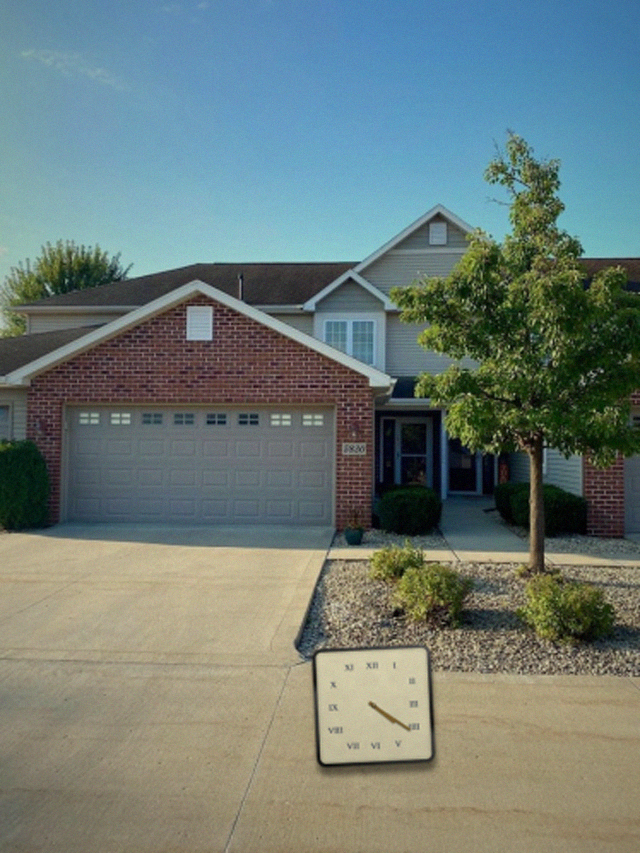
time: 4:21
